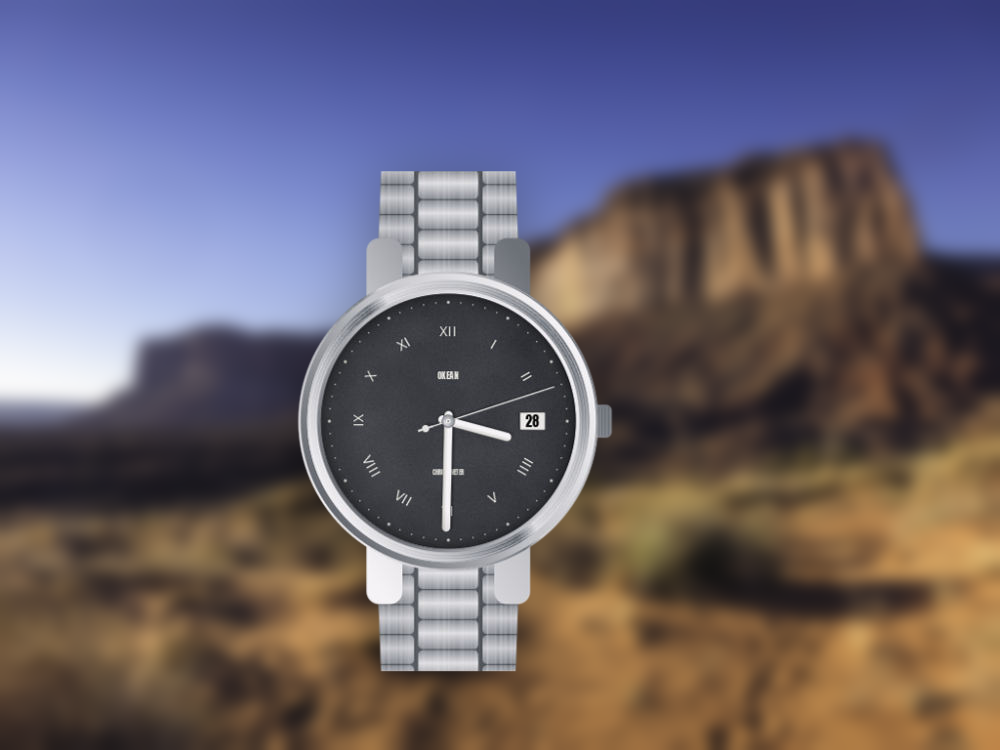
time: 3:30:12
